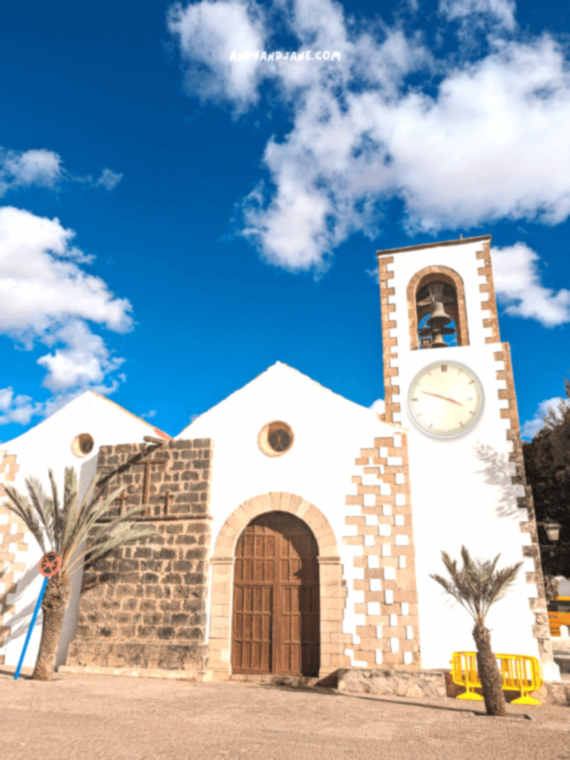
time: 3:48
